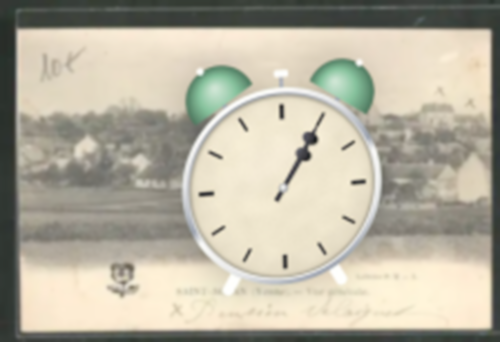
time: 1:05
